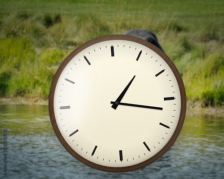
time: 1:17
